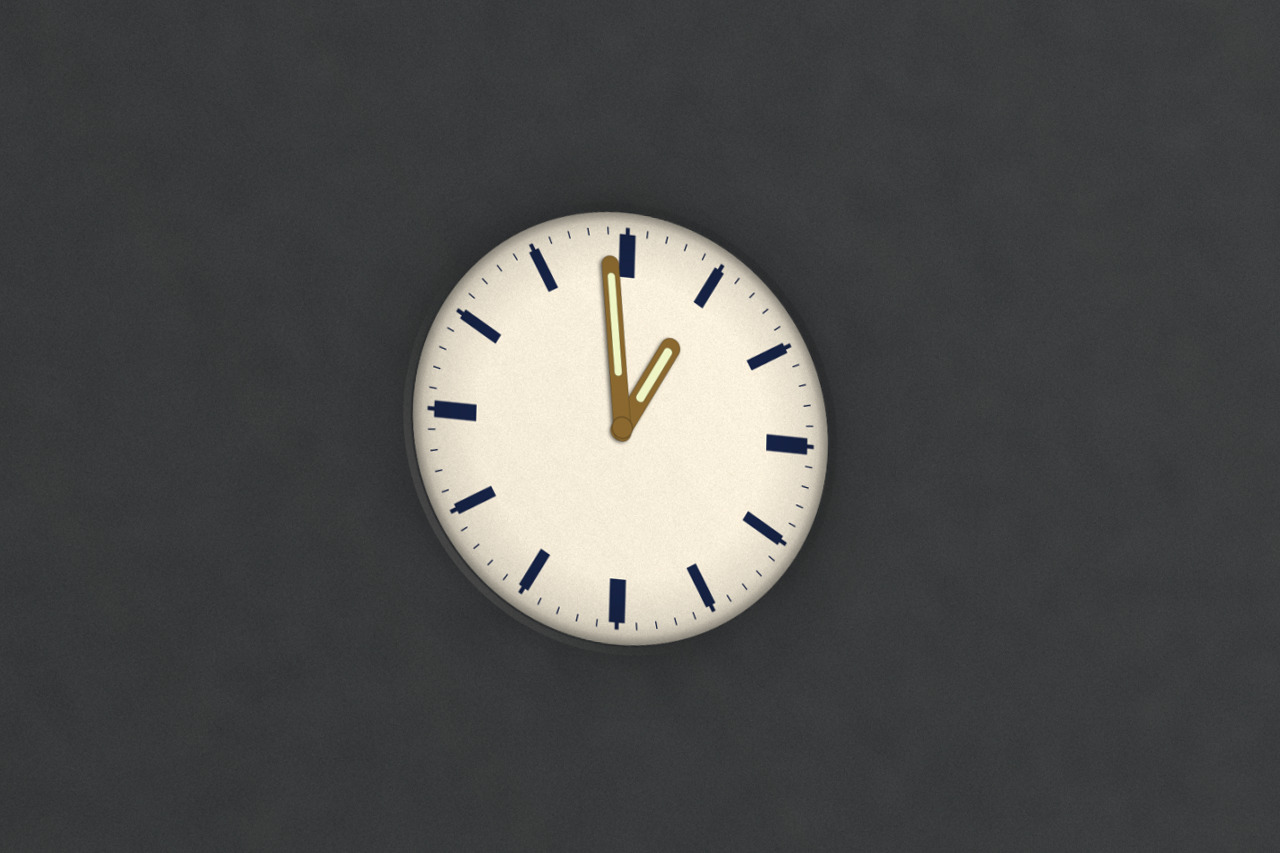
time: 12:59
